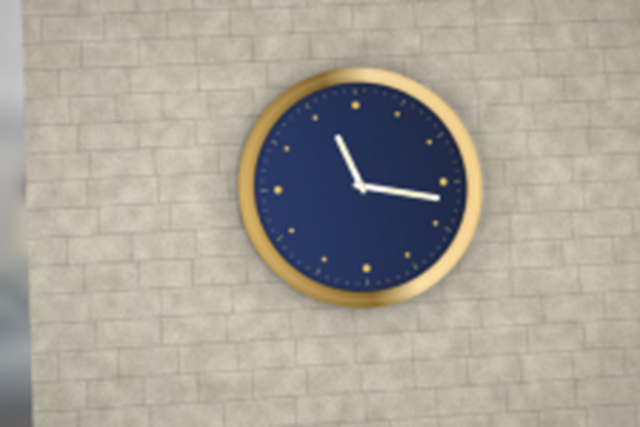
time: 11:17
